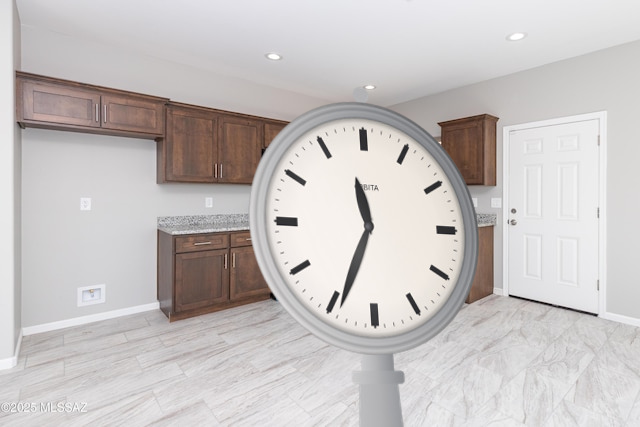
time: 11:34
